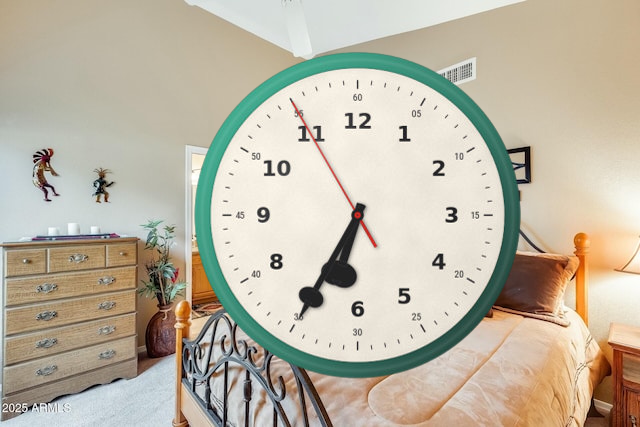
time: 6:34:55
